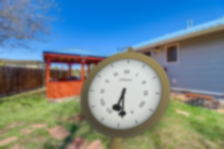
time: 6:29
